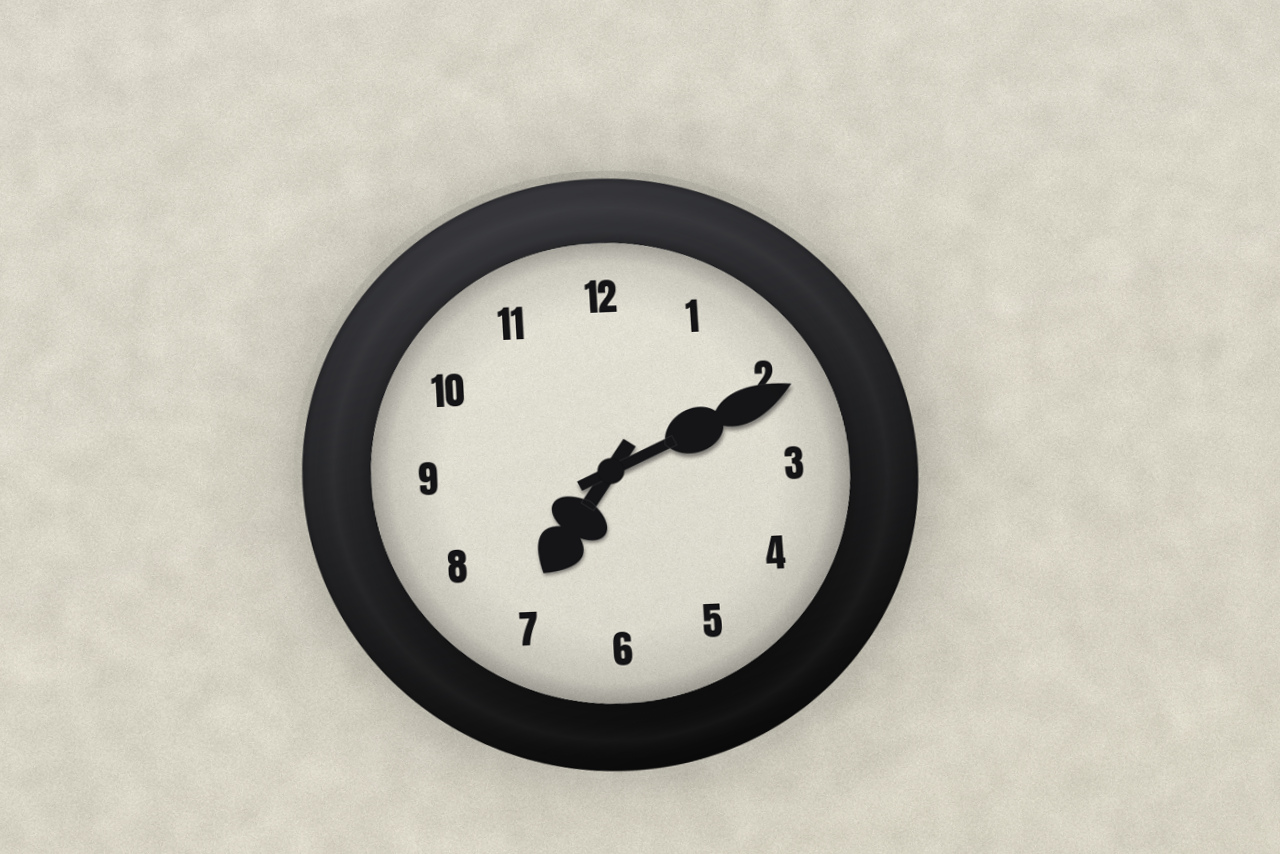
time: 7:11
